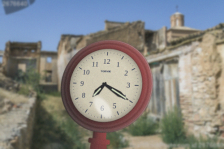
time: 7:20
